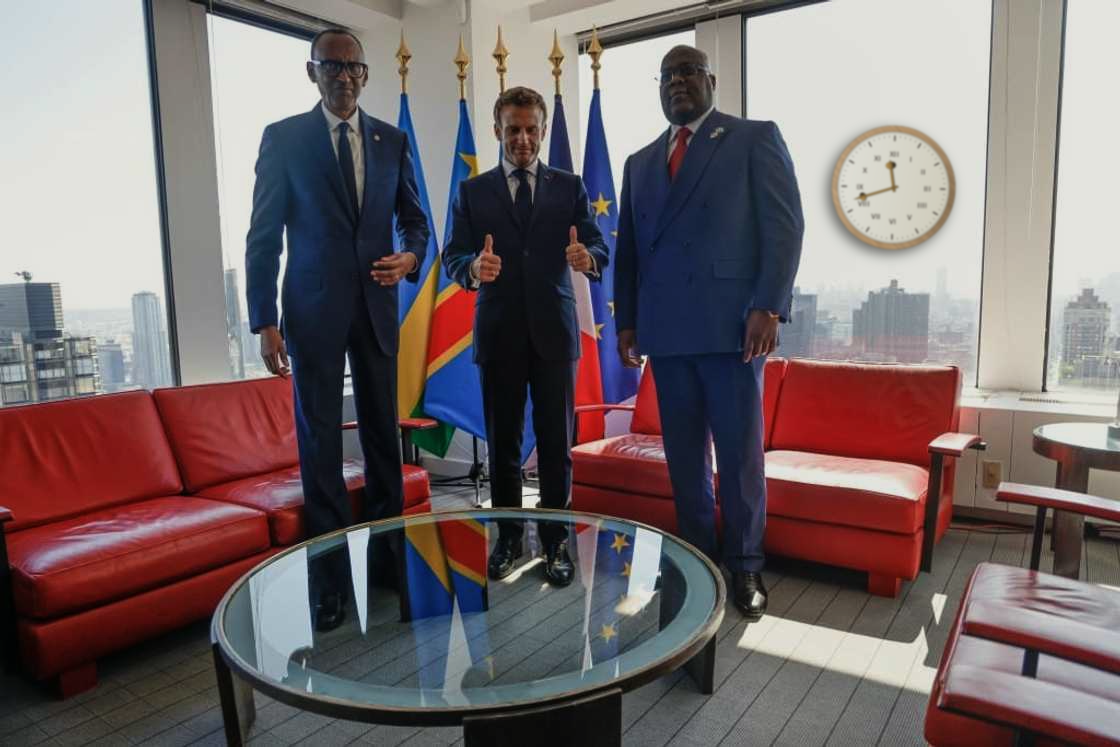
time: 11:42
